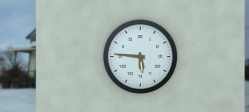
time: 5:46
